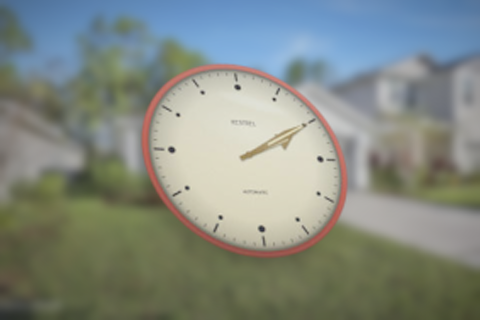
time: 2:10
